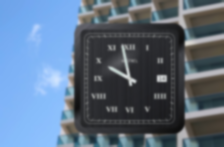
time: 9:58
